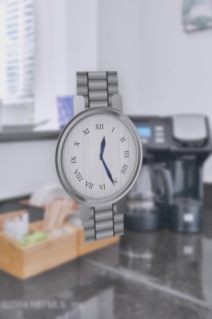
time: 12:26
